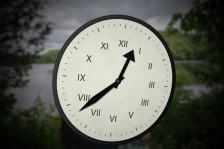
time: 12:38
